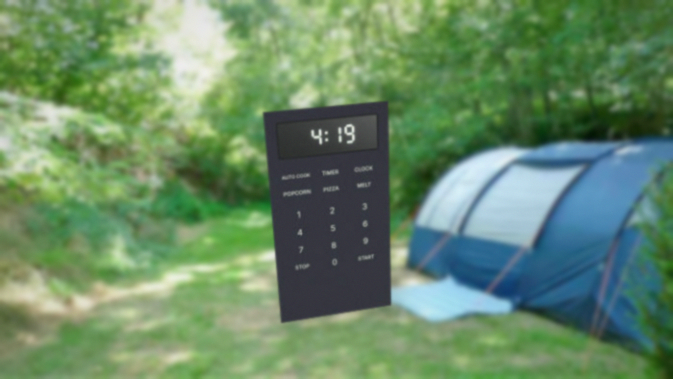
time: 4:19
